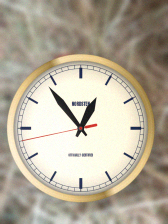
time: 12:53:43
